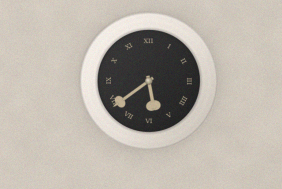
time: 5:39
